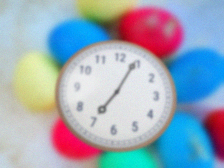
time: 7:04
